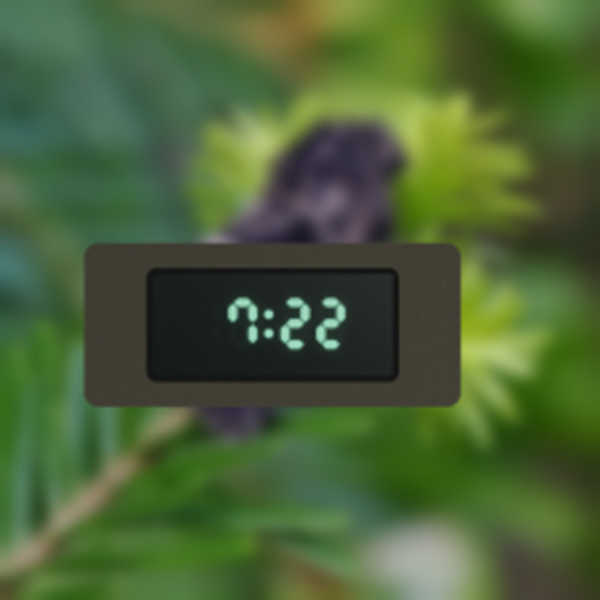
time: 7:22
